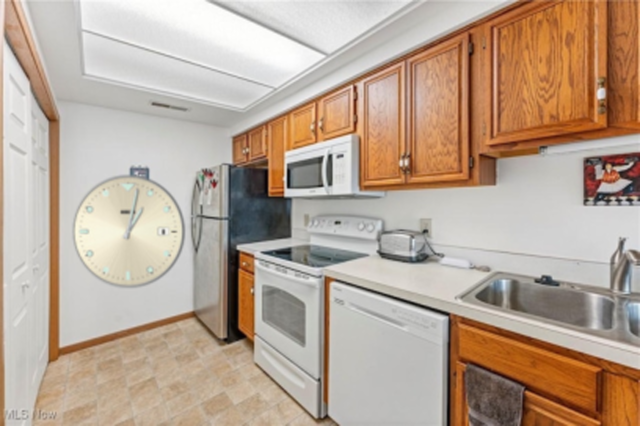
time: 1:02
